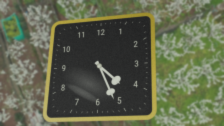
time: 4:26
